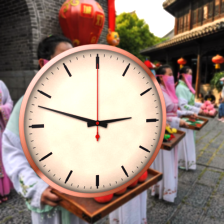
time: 2:48:00
